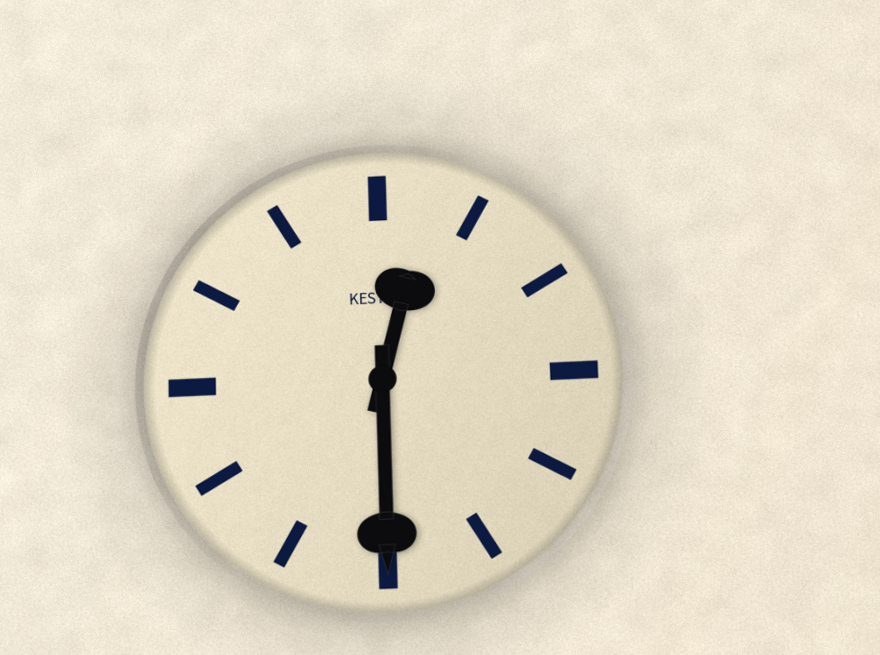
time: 12:30
